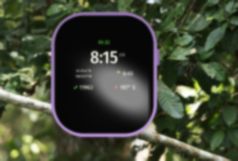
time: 8:15
